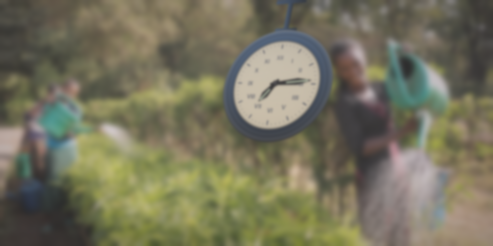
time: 7:14
